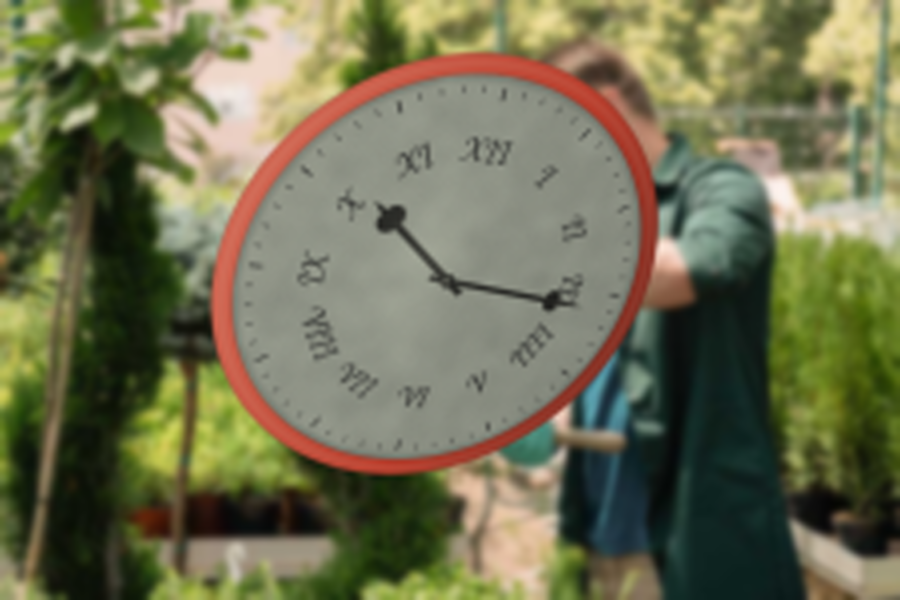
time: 10:16
